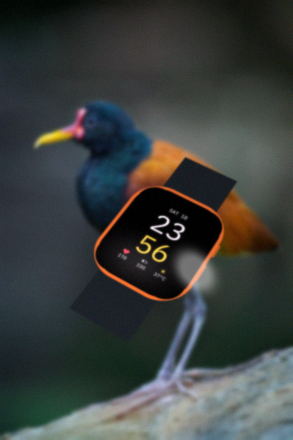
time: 23:56
